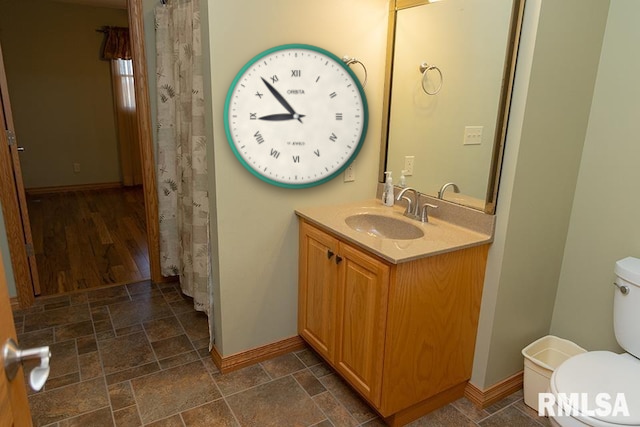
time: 8:53
